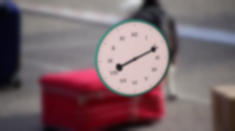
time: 8:11
